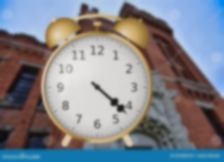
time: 4:22
